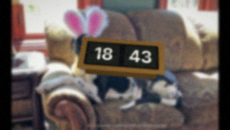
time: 18:43
